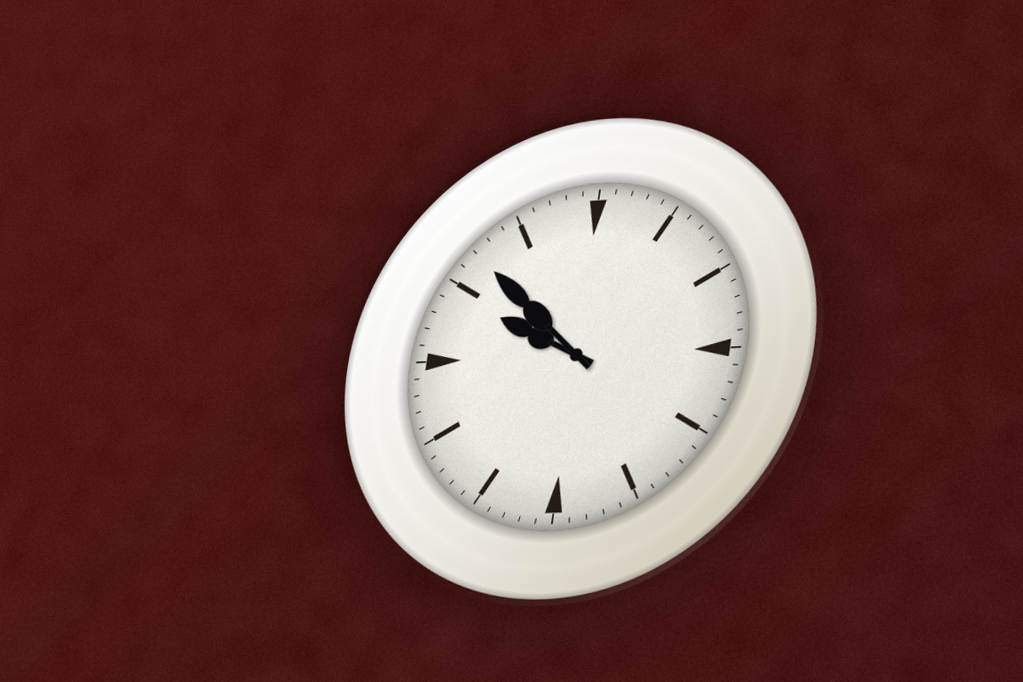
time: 9:52
